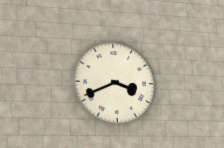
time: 3:41
